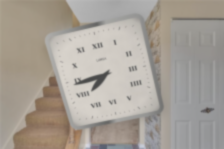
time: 7:44
